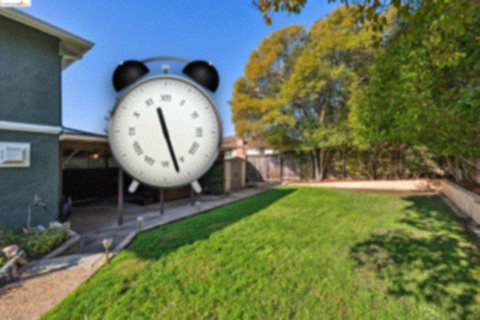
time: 11:27
